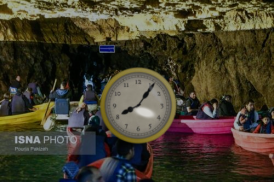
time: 8:06
